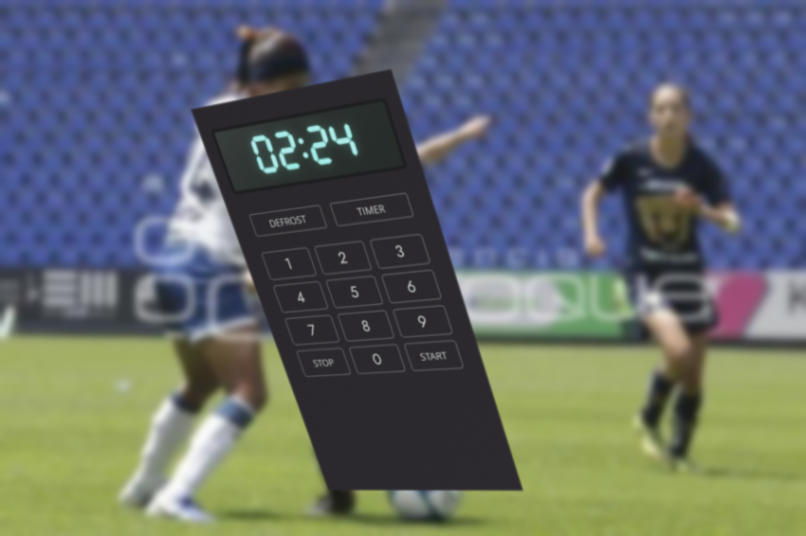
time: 2:24
